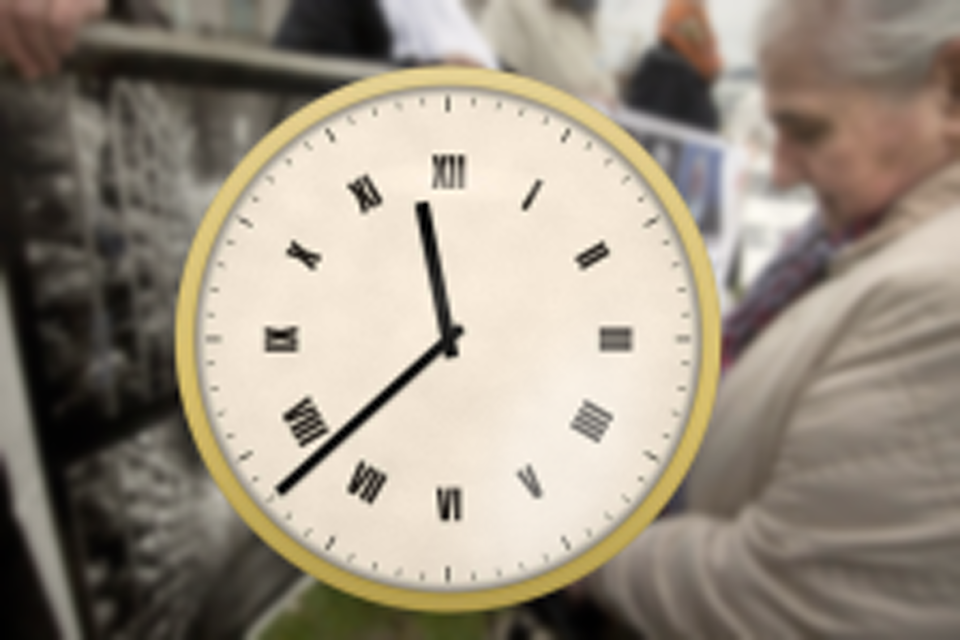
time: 11:38
